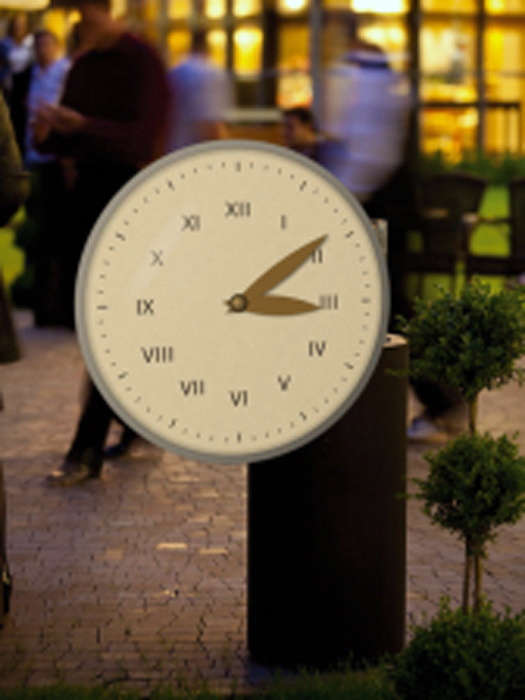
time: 3:09
